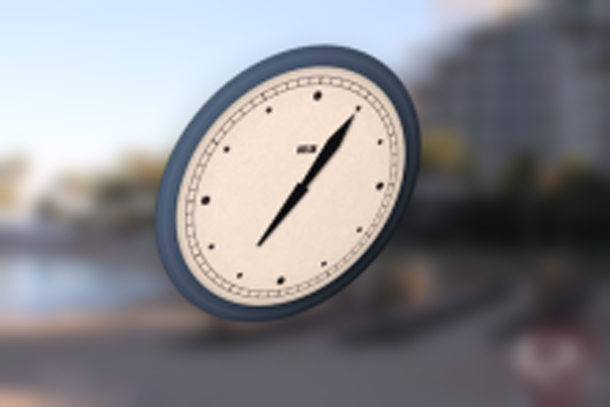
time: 7:05
